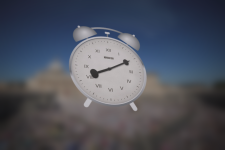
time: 8:10
